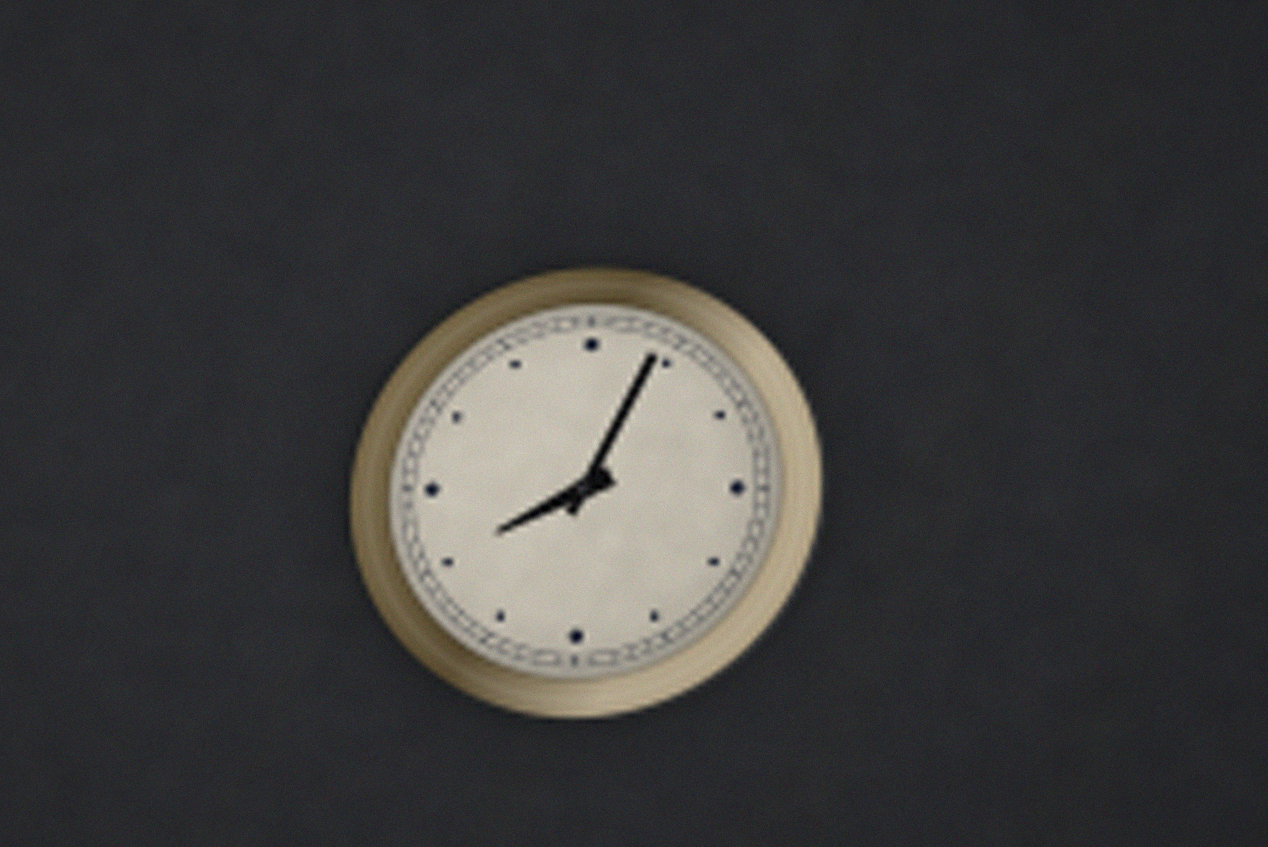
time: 8:04
